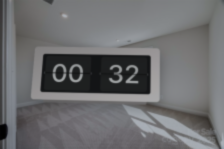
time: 0:32
